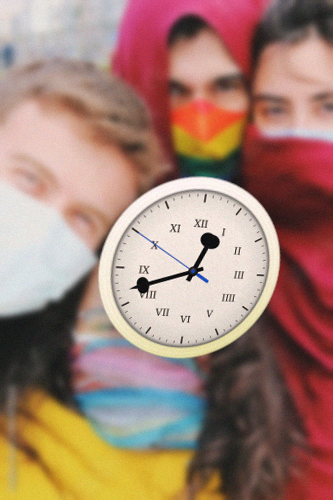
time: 12:41:50
